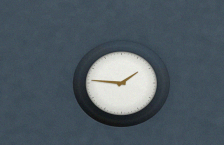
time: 1:46
